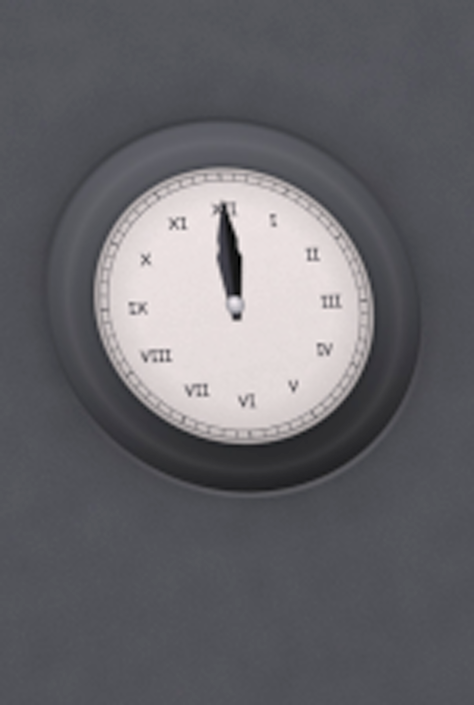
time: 12:00
